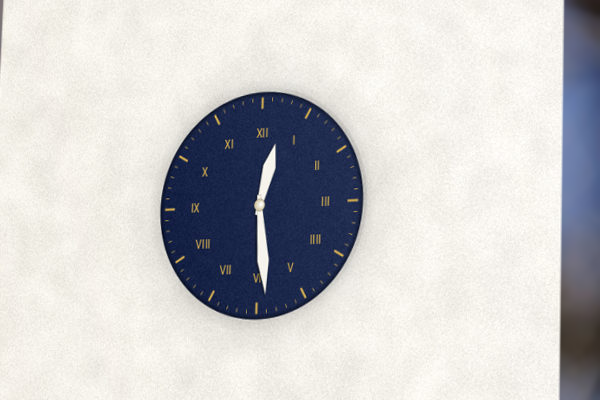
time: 12:29
